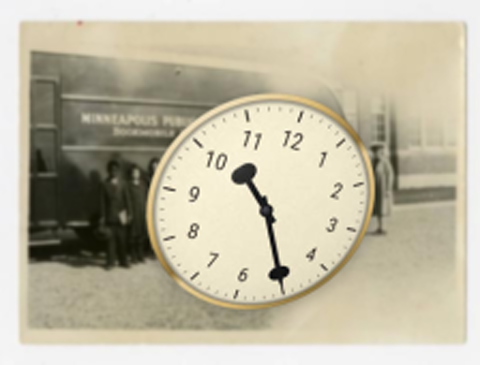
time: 10:25
